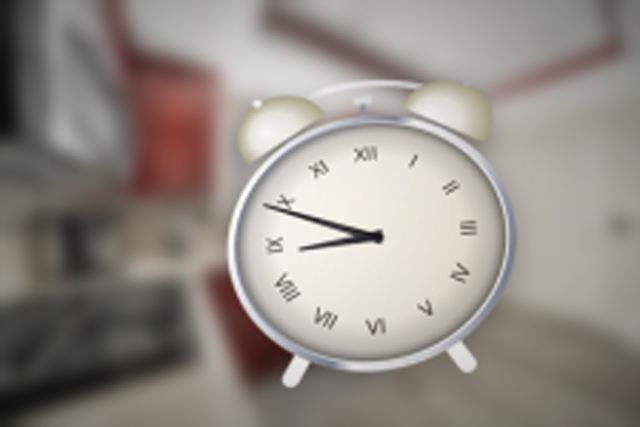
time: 8:49
